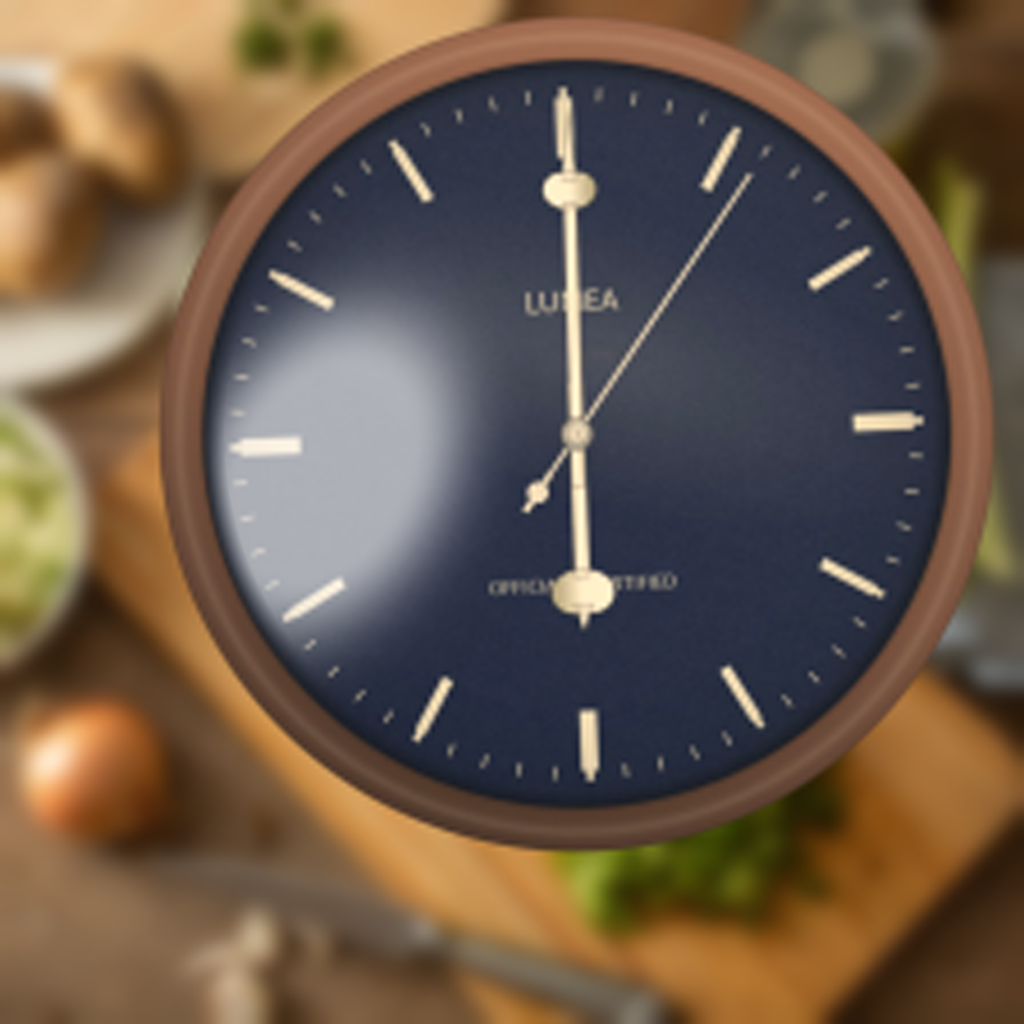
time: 6:00:06
